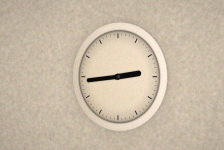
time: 2:44
